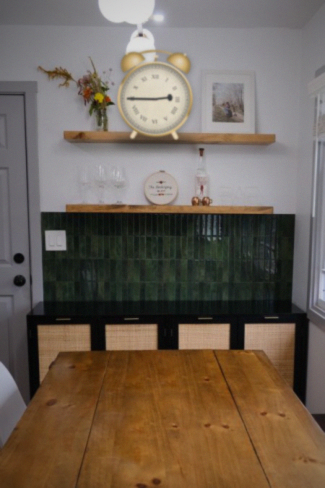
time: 2:45
